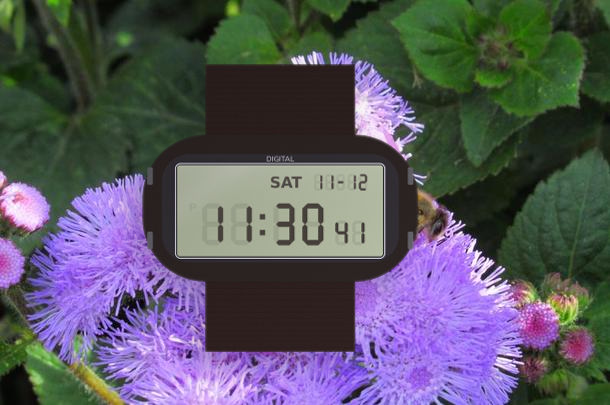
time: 11:30:41
